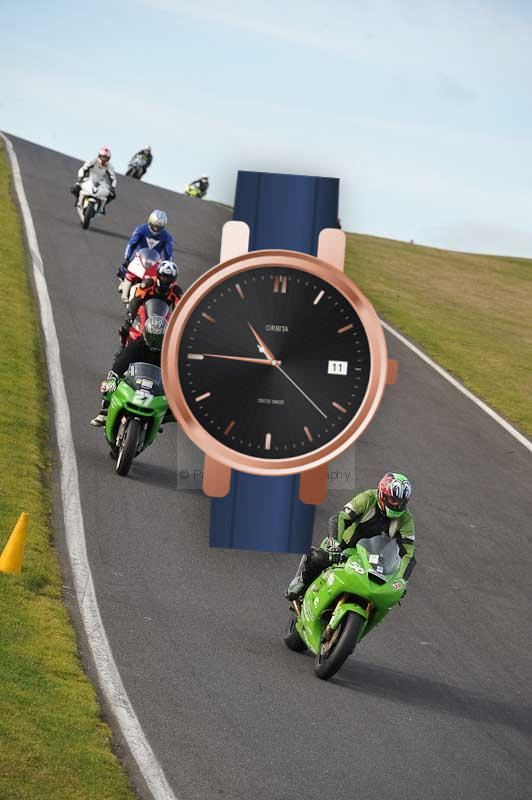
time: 10:45:22
